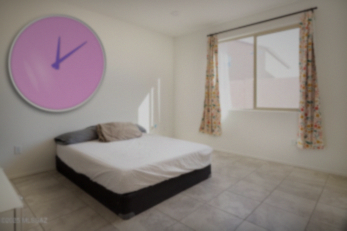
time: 12:09
